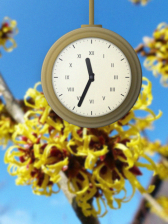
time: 11:34
